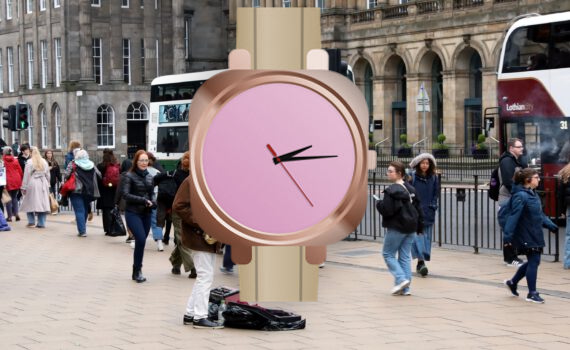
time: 2:14:24
